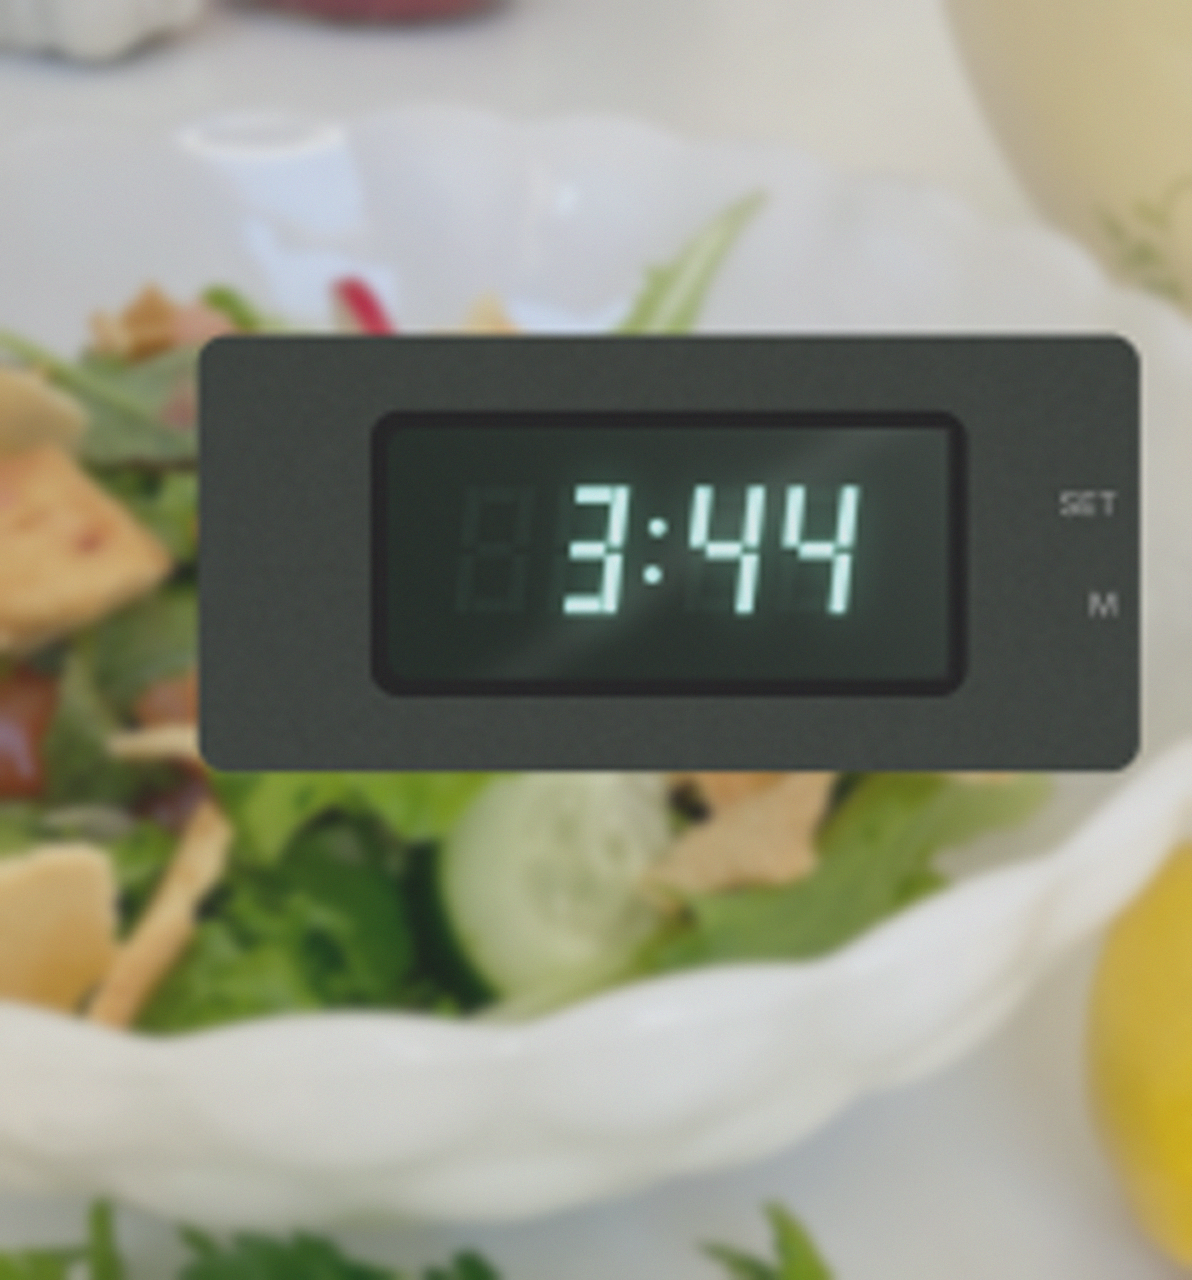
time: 3:44
